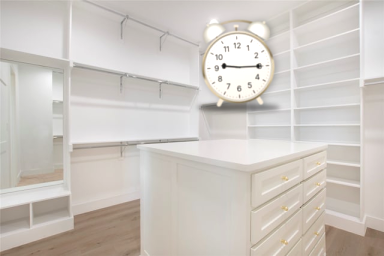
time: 9:15
